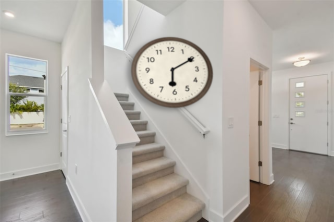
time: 6:10
